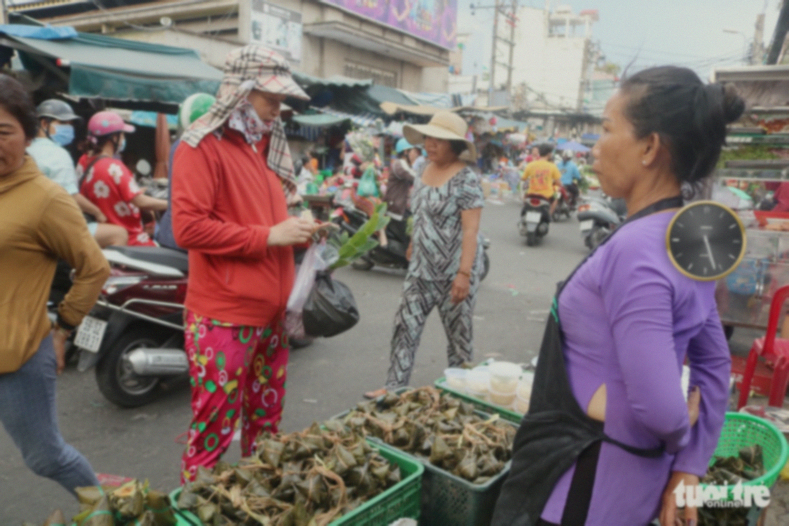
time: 5:27
